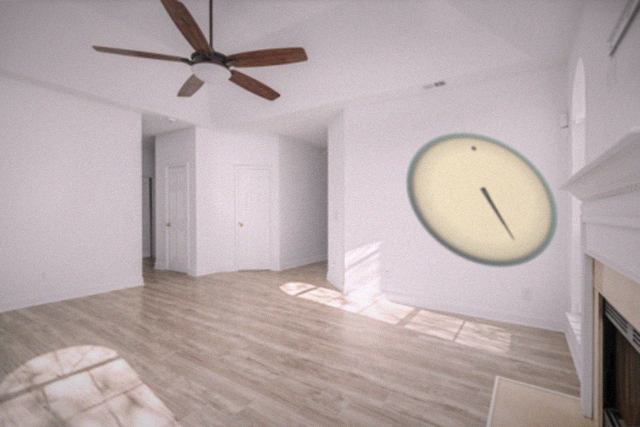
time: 5:27
